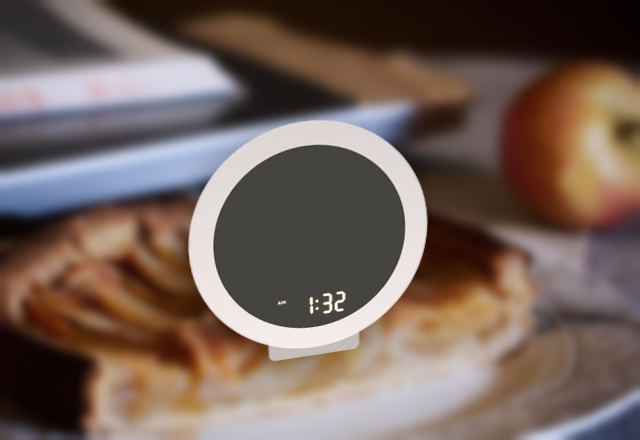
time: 1:32
